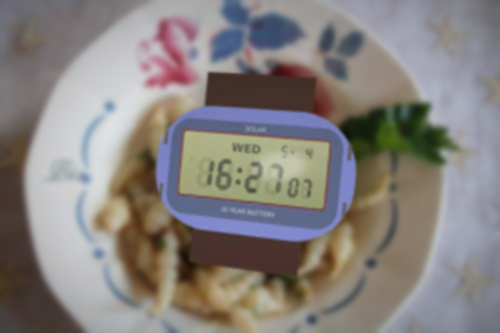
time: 16:27:07
